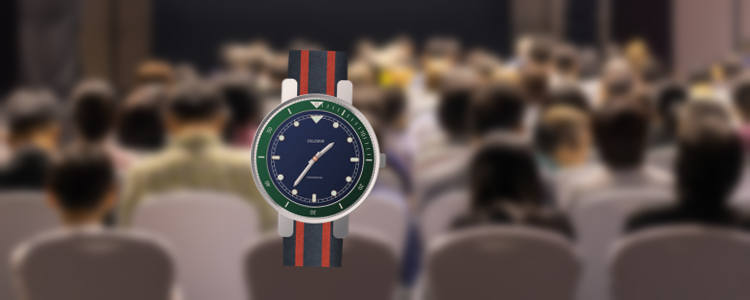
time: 1:36
